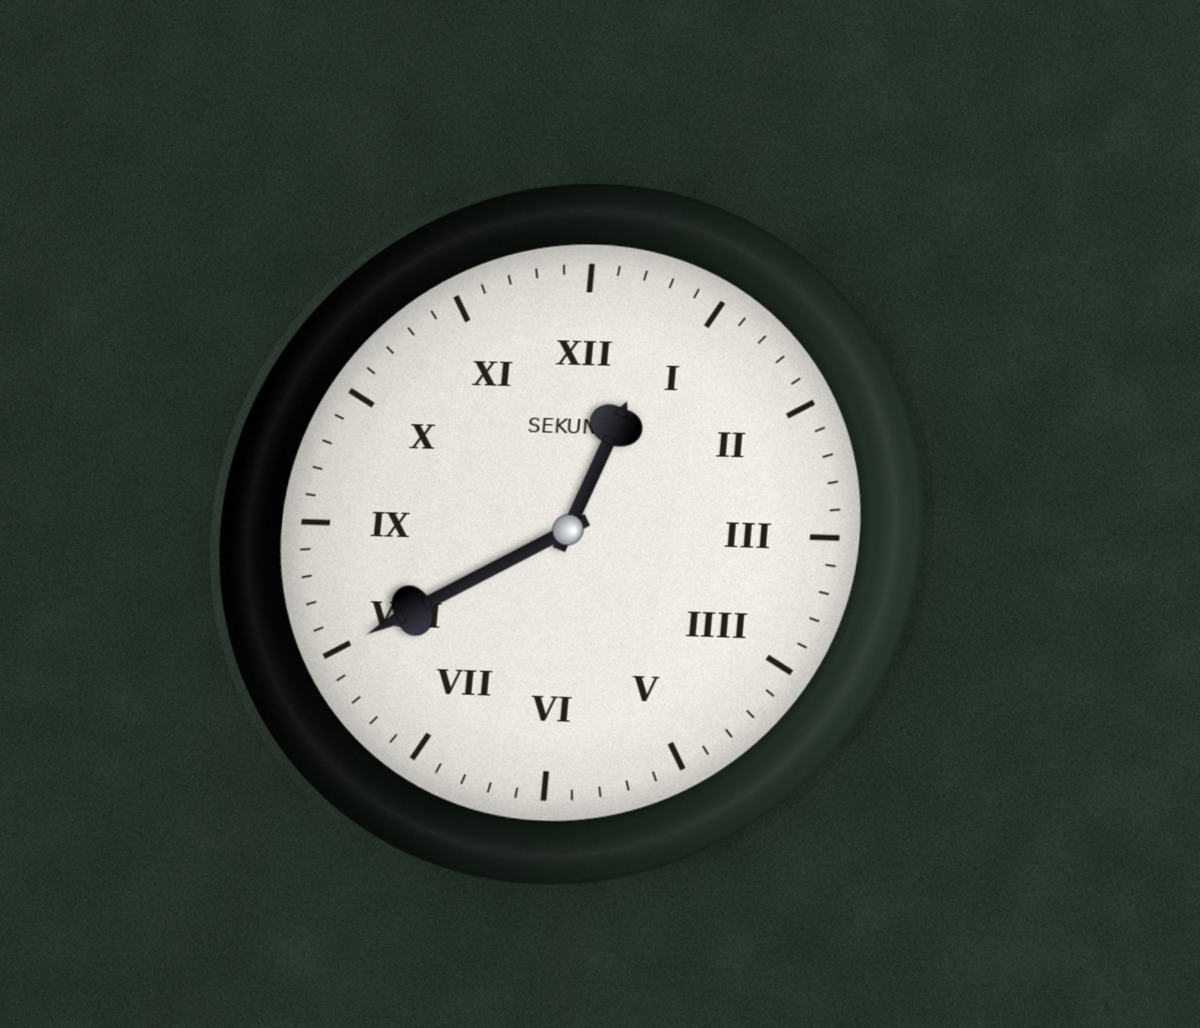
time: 12:40
